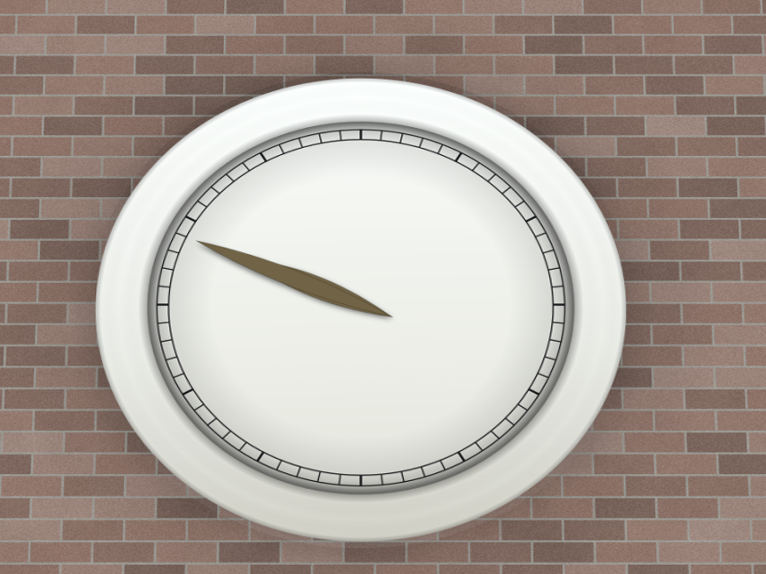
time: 9:49
